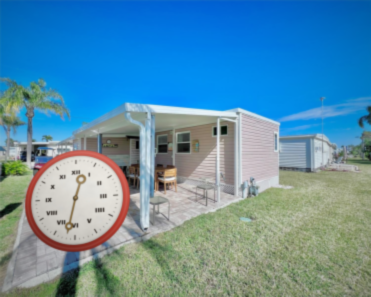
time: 12:32
